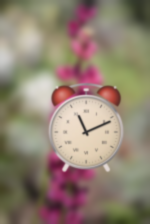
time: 11:11
